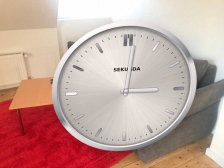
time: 3:01
